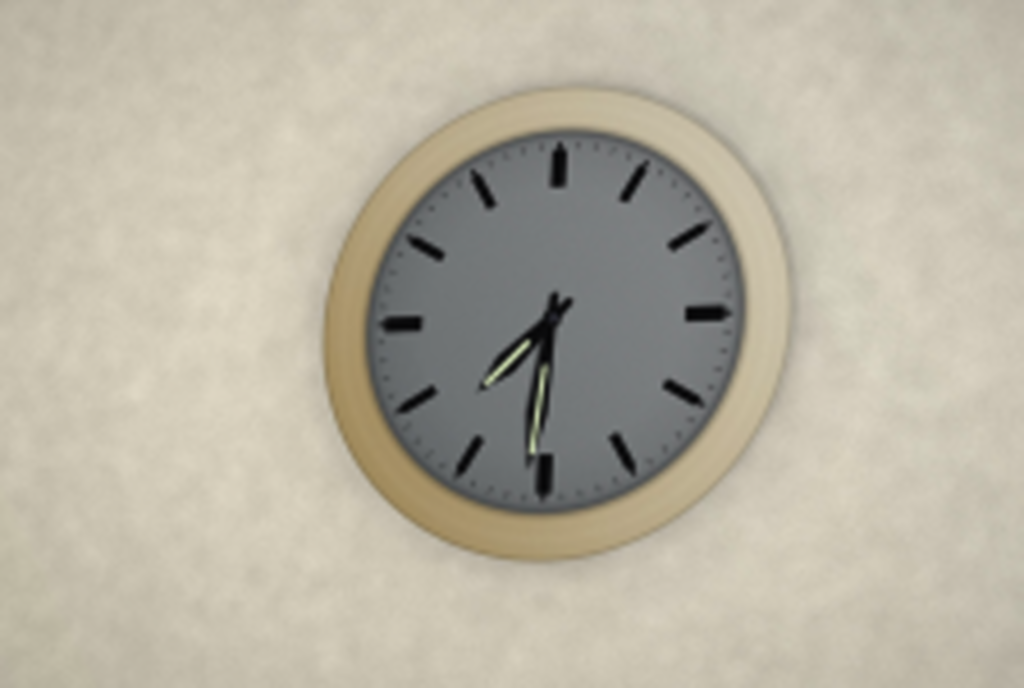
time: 7:31
